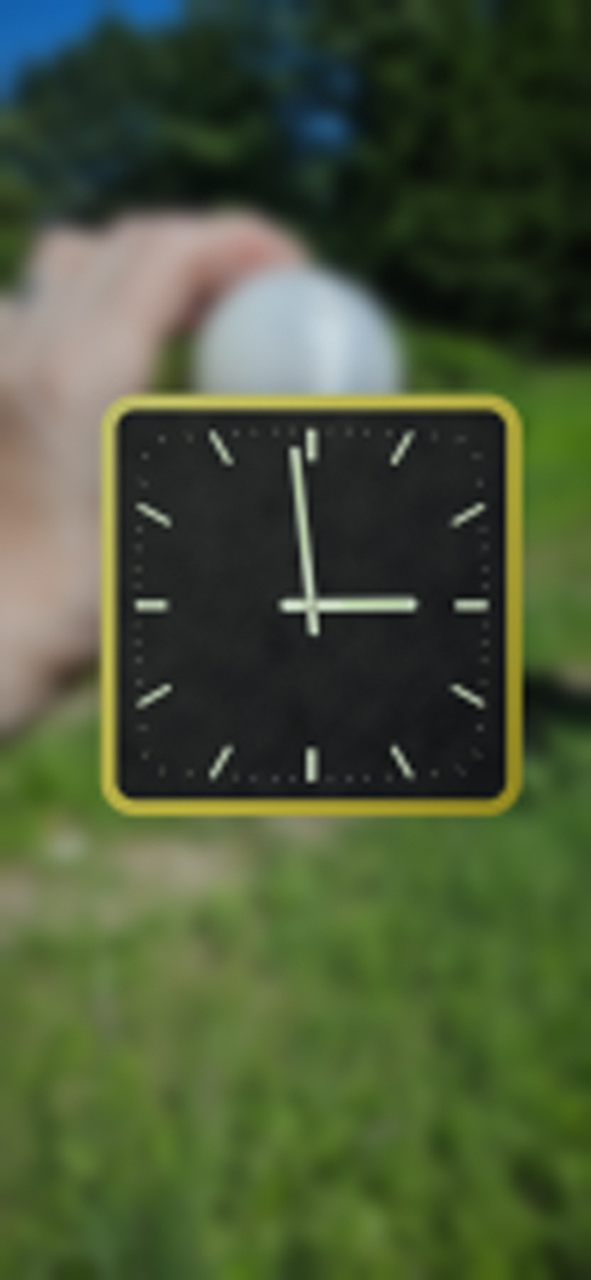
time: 2:59
